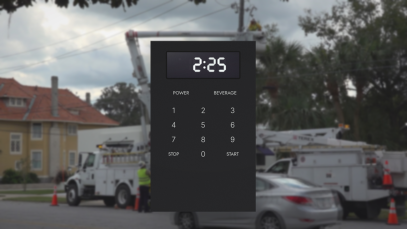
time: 2:25
